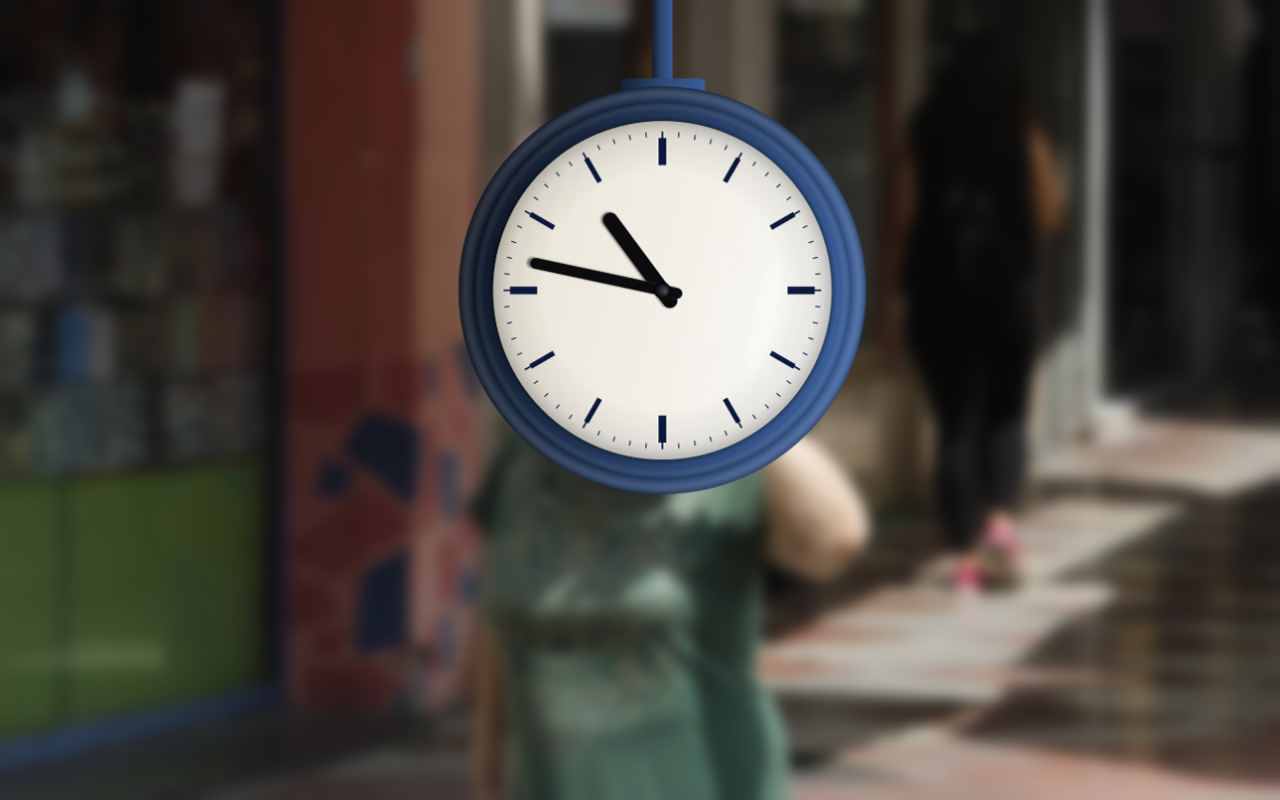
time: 10:47
